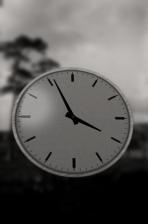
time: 3:56
